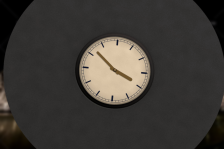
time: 3:52
